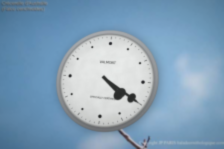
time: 4:20
